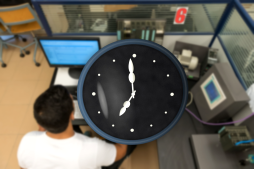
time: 6:59
